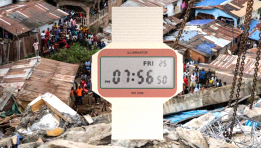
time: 7:56:50
